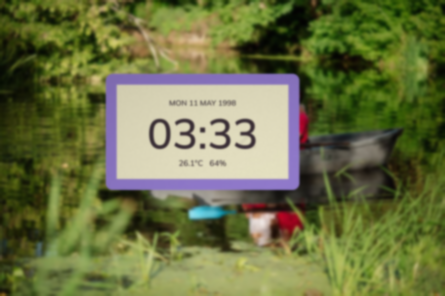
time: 3:33
